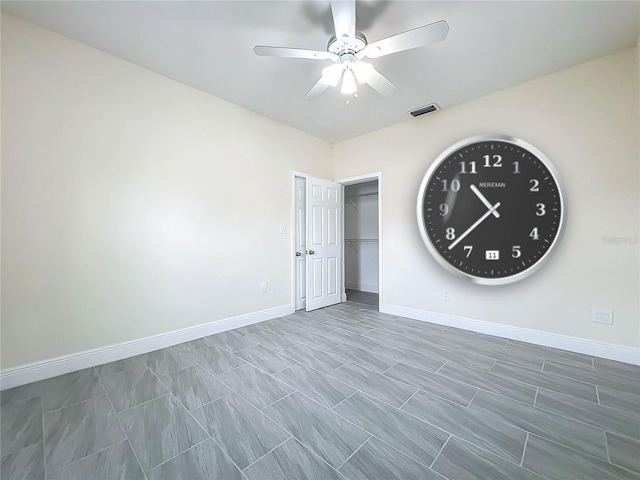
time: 10:38
